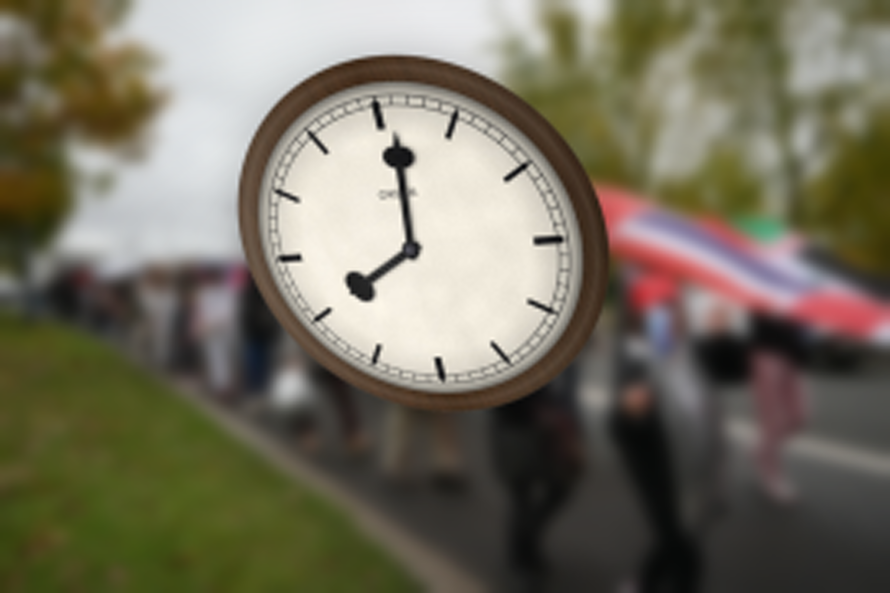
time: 8:01
